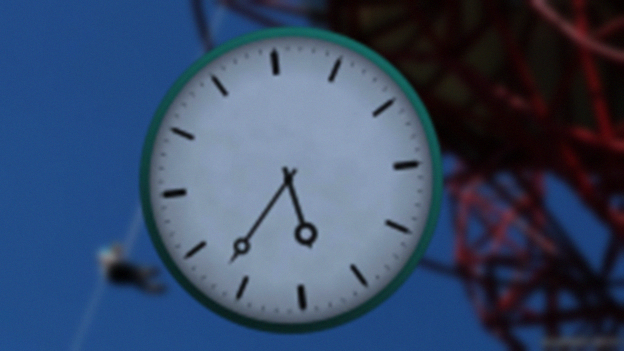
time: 5:37
